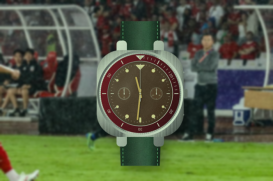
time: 11:31
